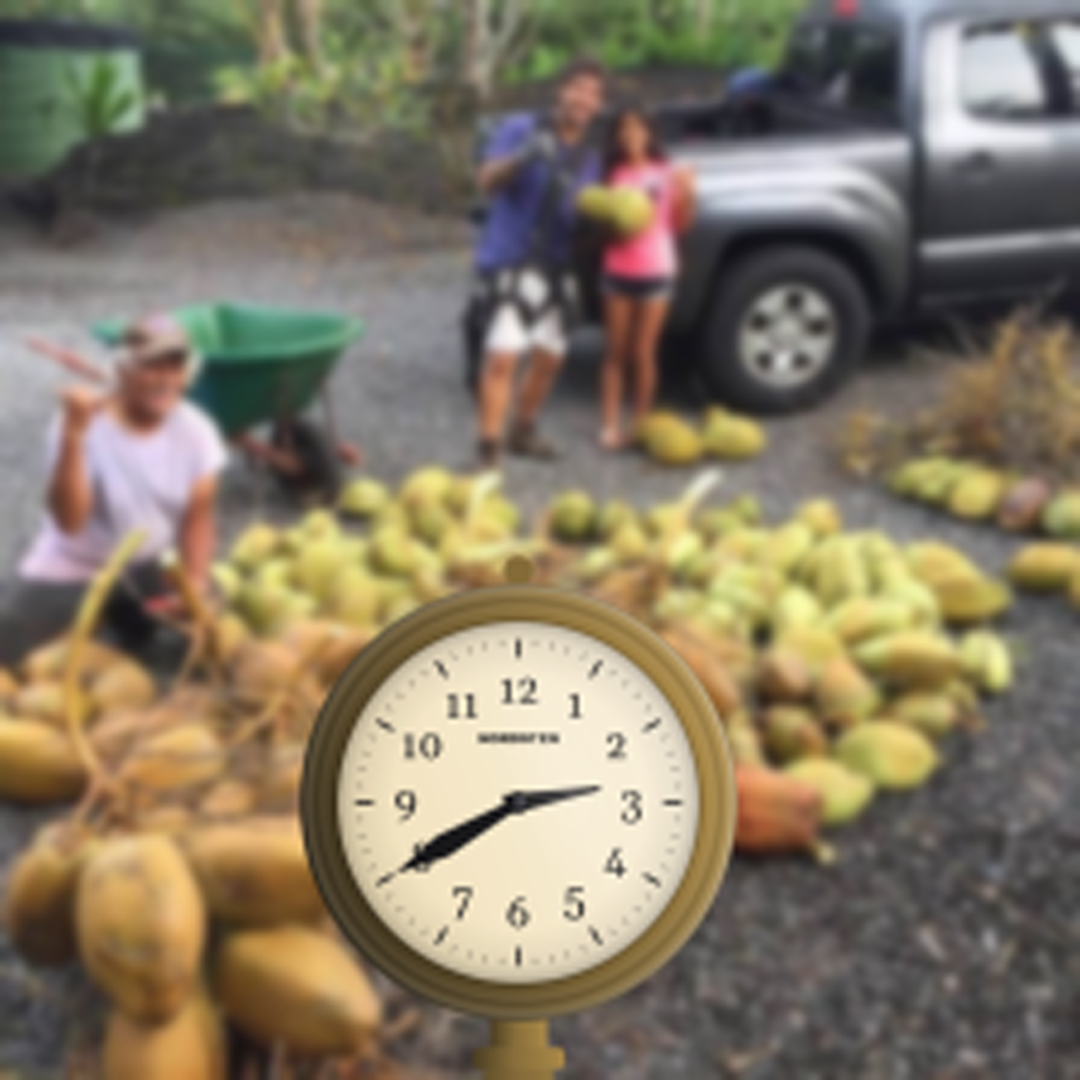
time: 2:40
